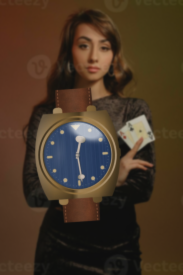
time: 12:29
